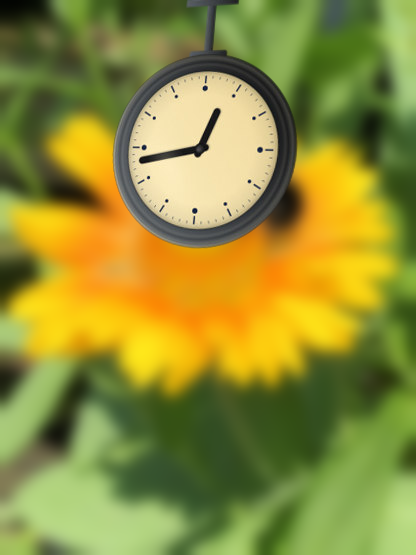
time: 12:43
